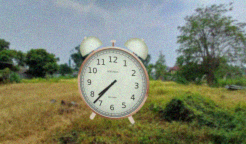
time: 7:37
